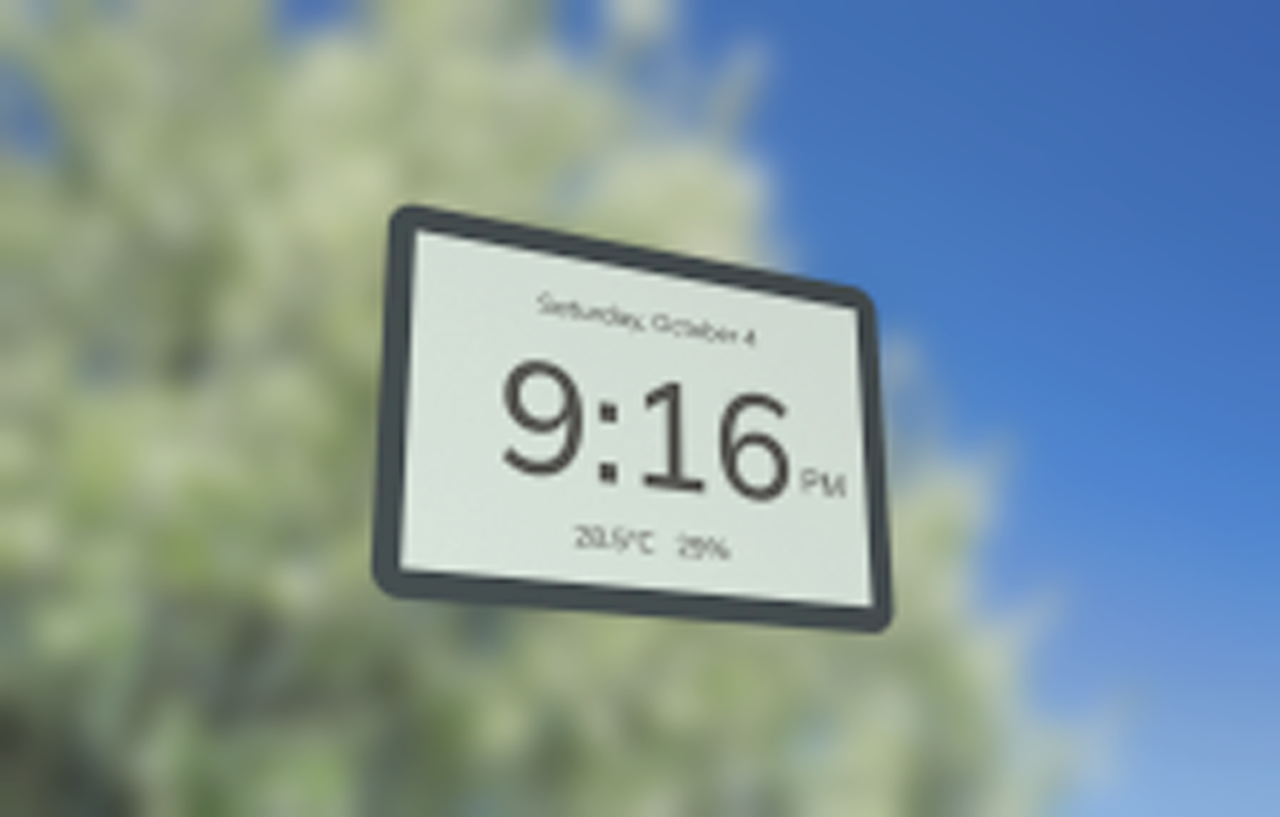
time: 9:16
